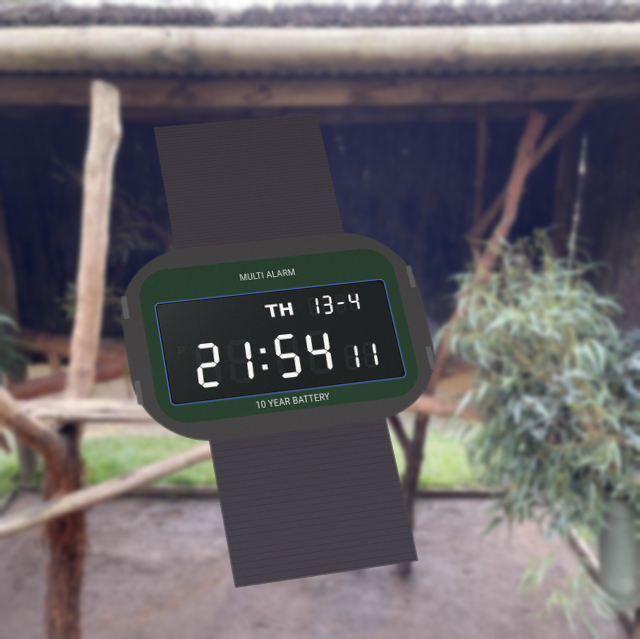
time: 21:54:11
